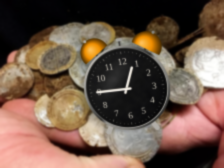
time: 12:45
